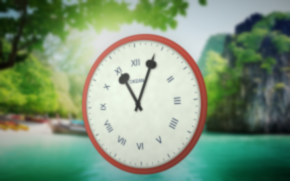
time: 11:04
